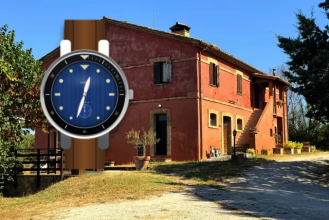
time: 12:33
